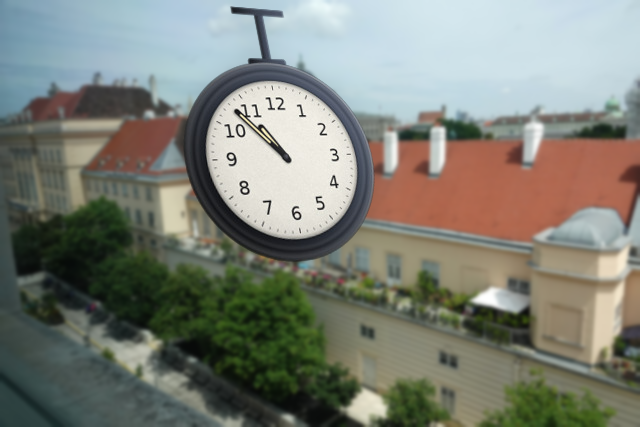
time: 10:53
